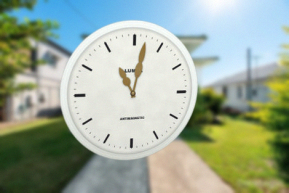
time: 11:02
